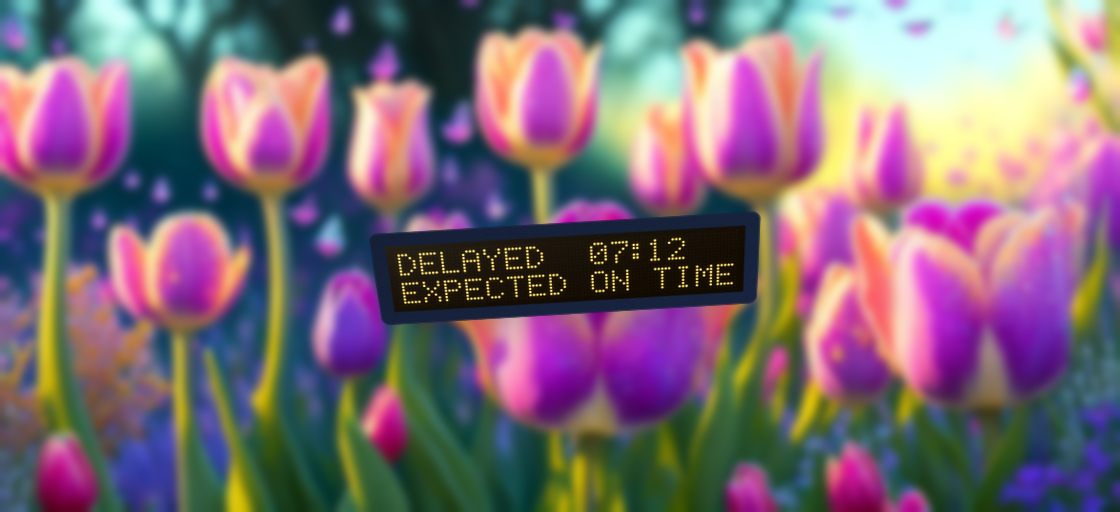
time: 7:12
